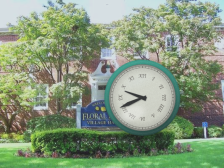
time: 9:41
